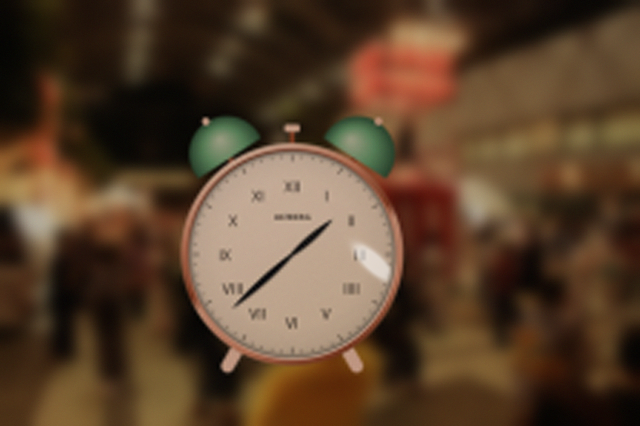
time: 1:38
